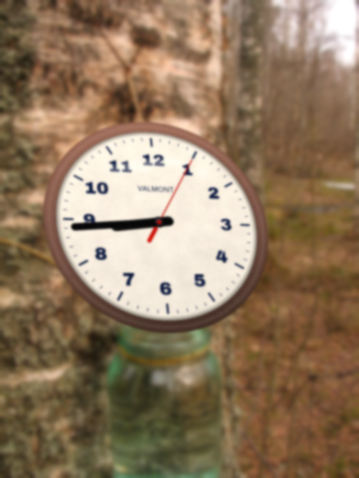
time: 8:44:05
